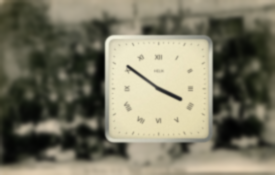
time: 3:51
